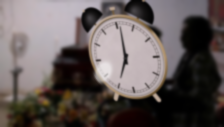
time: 7:01
